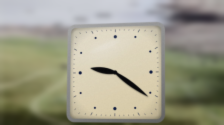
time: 9:21
